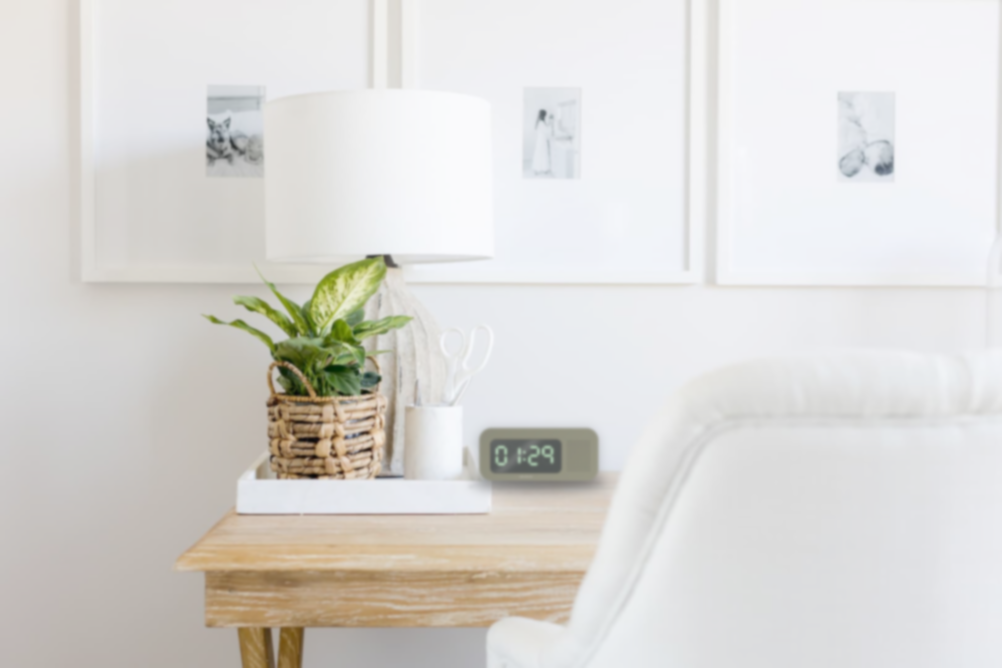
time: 1:29
